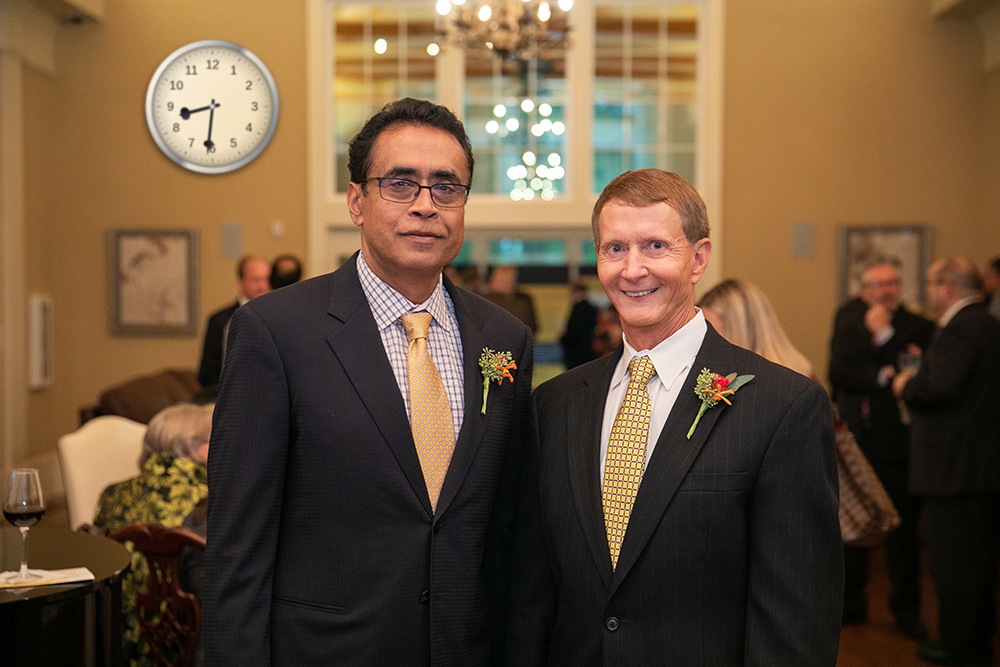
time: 8:31
